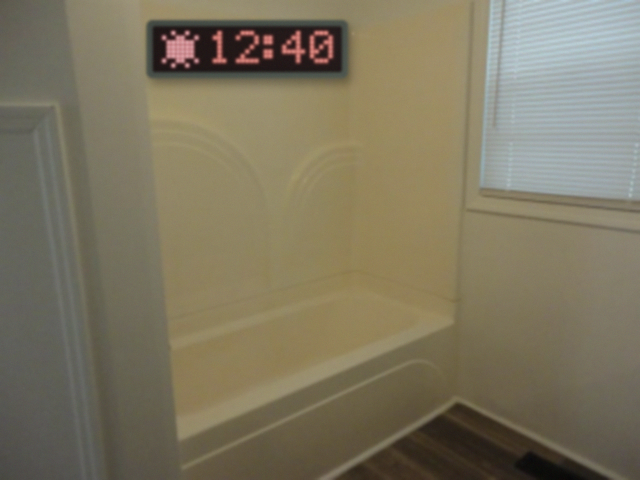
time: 12:40
